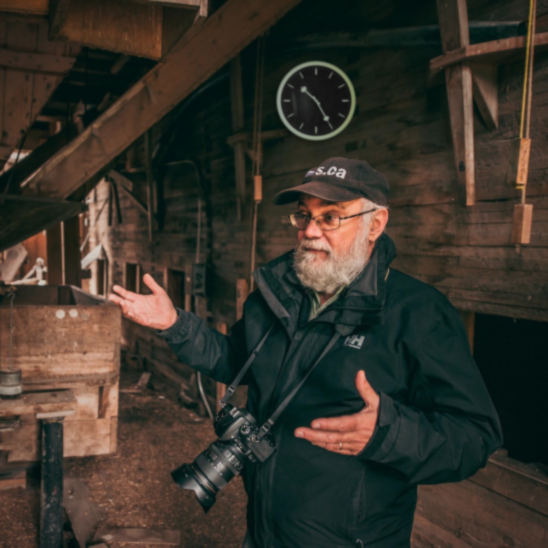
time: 10:25
